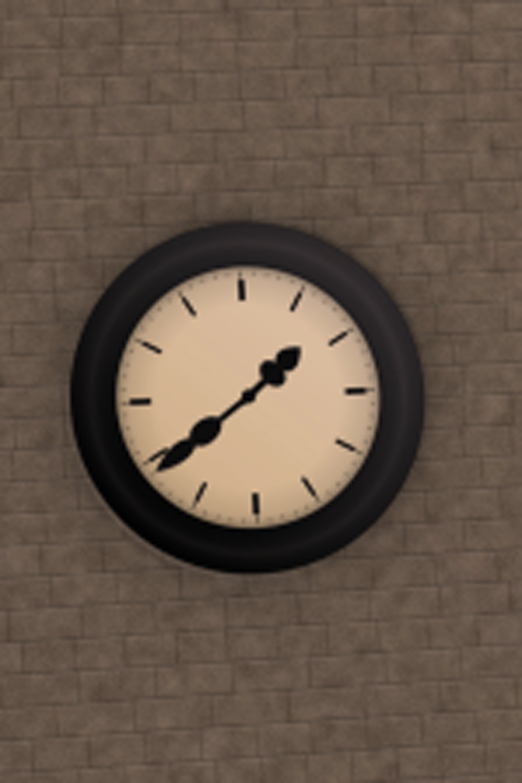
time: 1:39
